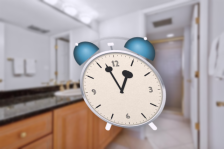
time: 12:57
